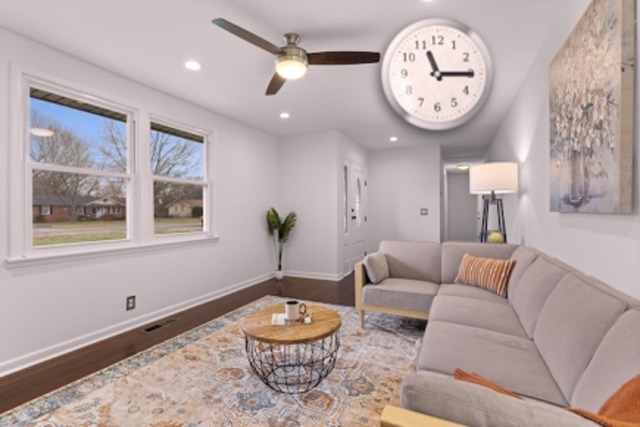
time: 11:15
